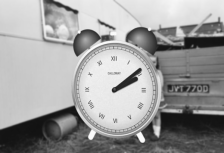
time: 2:09
